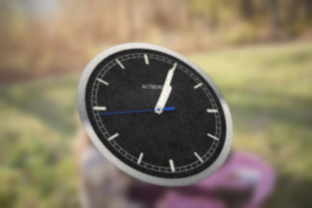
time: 1:04:44
